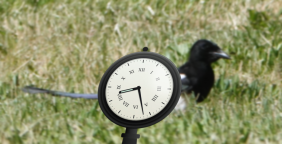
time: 8:27
